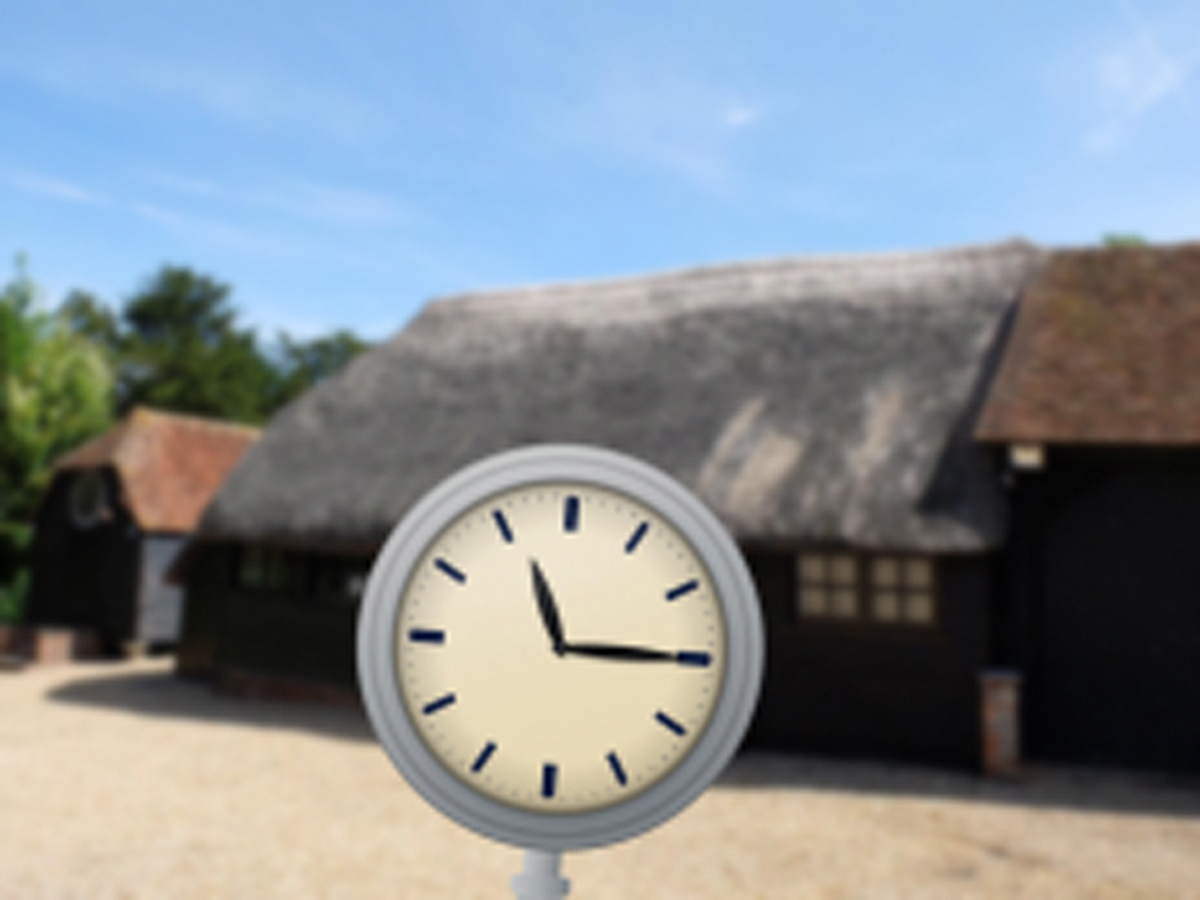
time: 11:15
